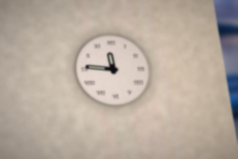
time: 11:46
